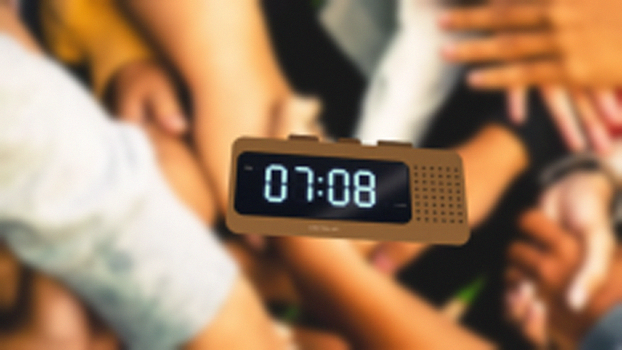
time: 7:08
